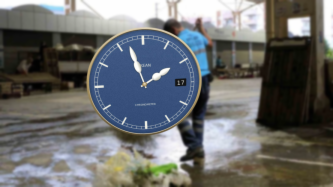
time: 1:57
